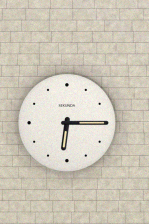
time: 6:15
